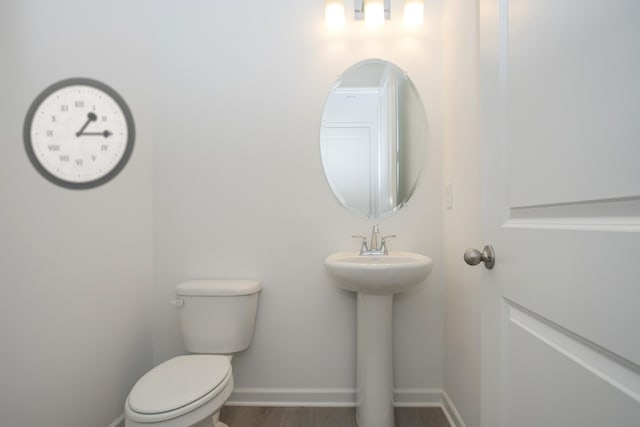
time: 1:15
